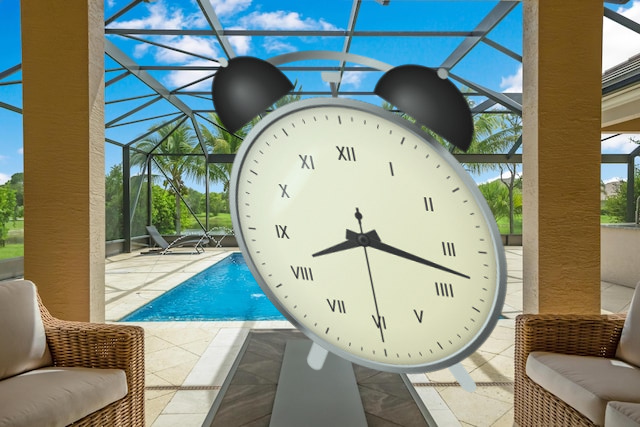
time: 8:17:30
